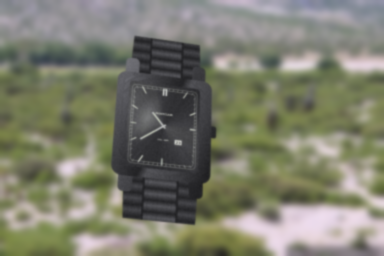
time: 10:39
